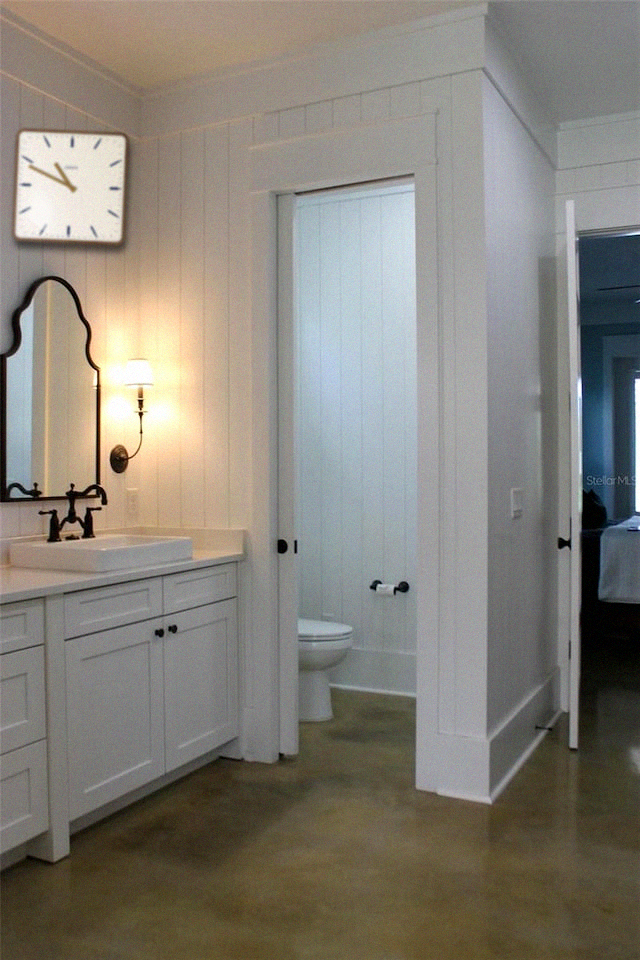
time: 10:49
